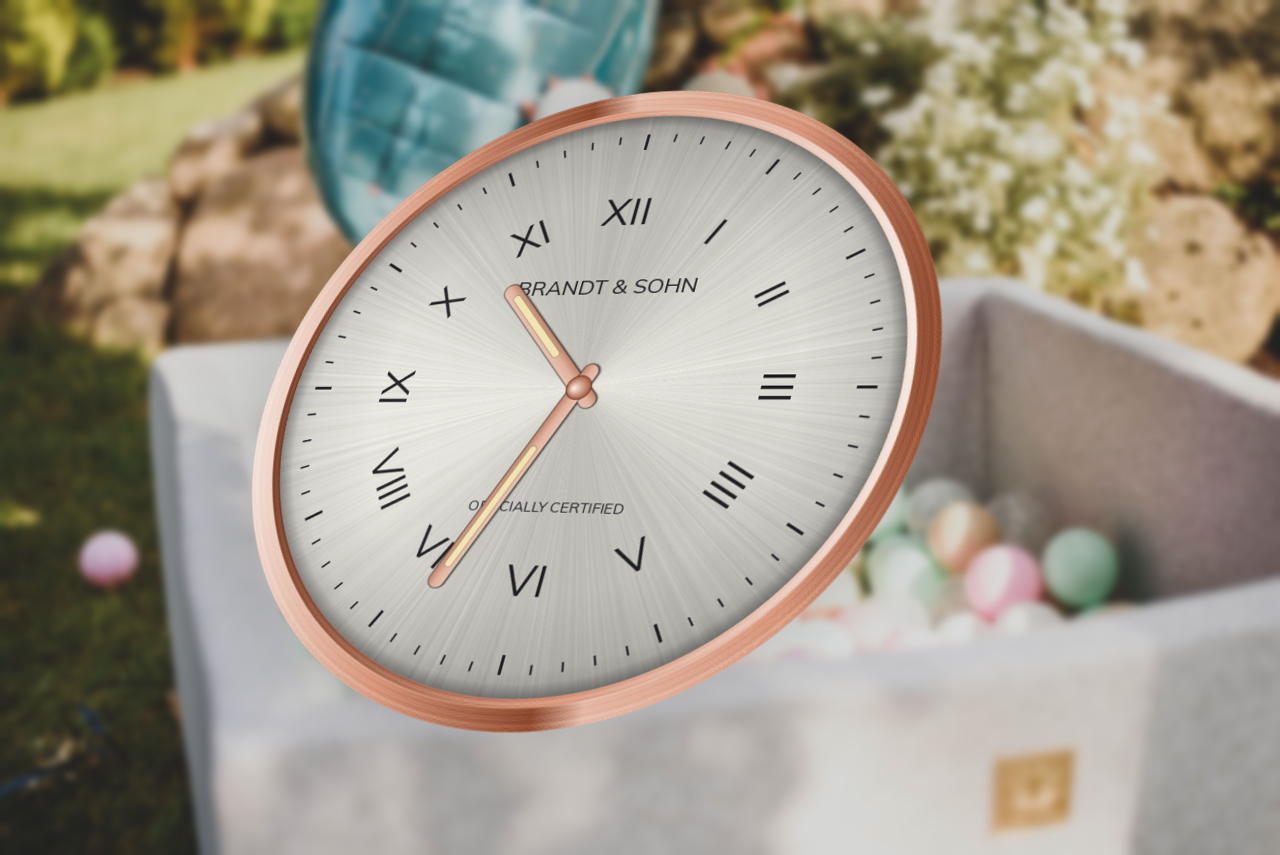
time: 10:34
